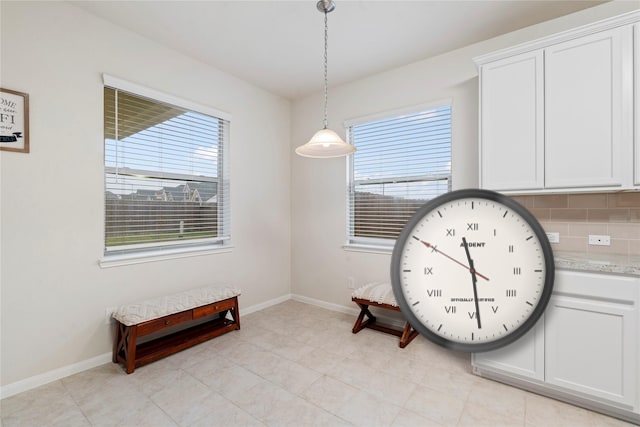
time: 11:28:50
